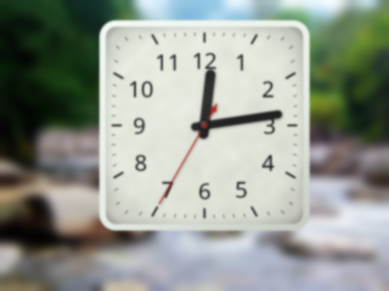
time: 12:13:35
